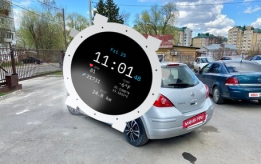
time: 11:01
